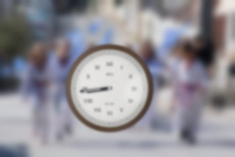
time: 8:44
